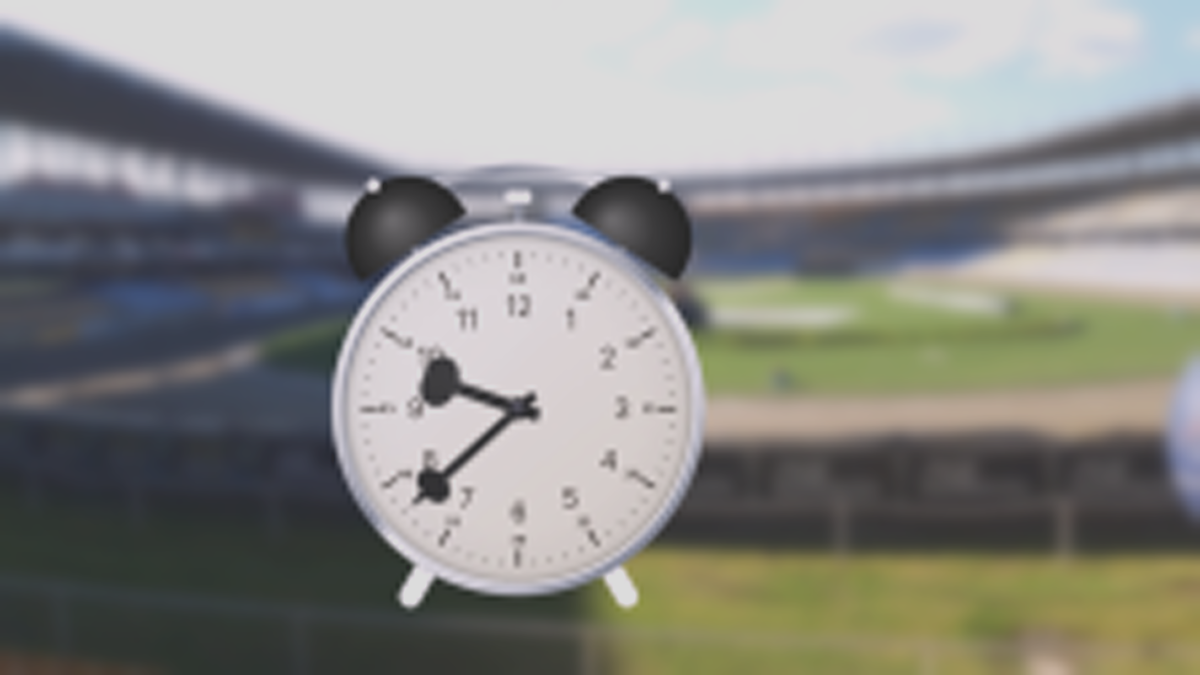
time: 9:38
